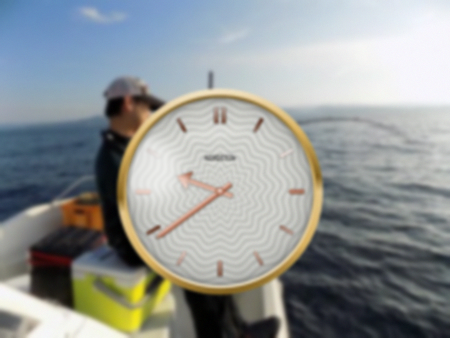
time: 9:39
